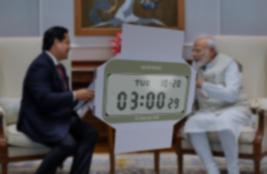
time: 3:00:29
